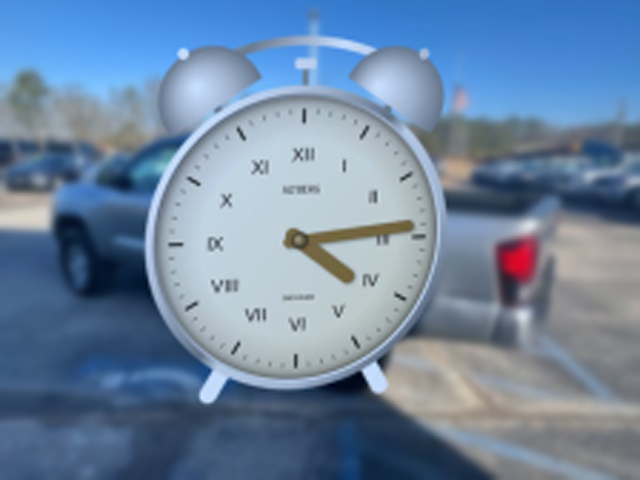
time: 4:14
